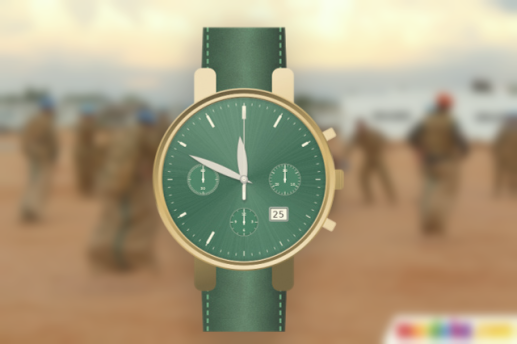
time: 11:49
